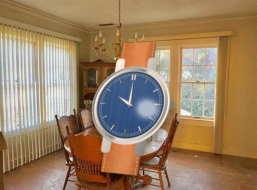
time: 10:00
